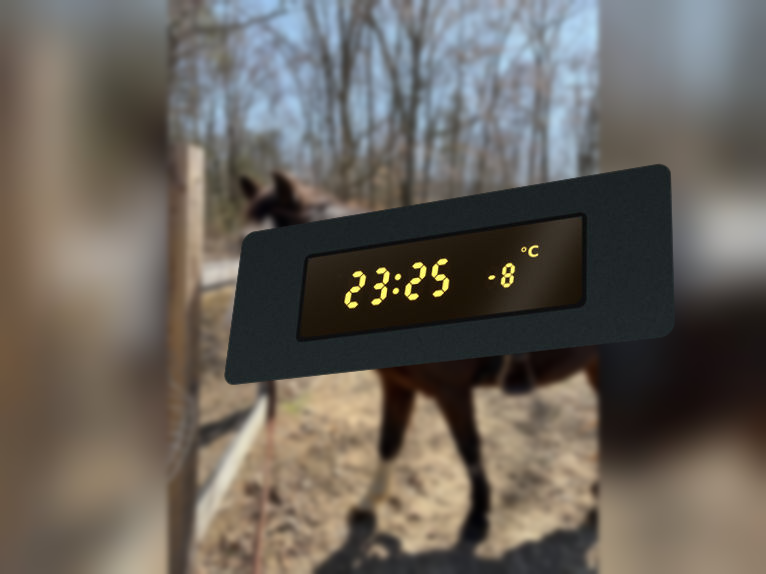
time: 23:25
